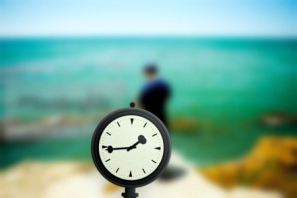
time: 1:44
